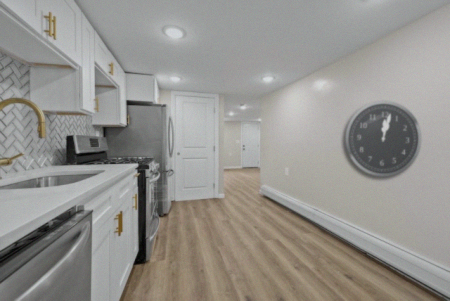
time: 12:02
